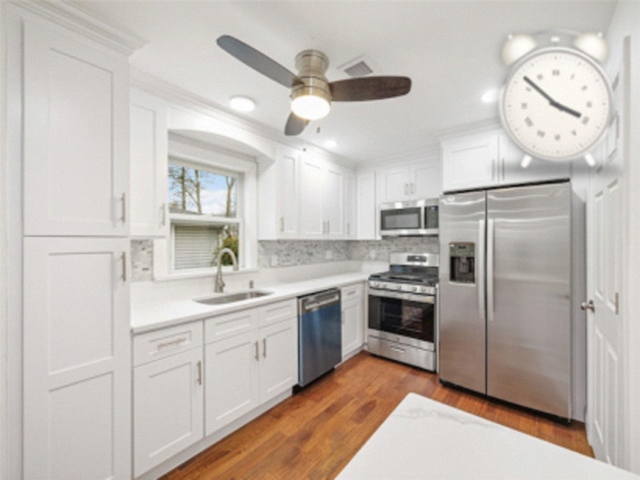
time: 3:52
